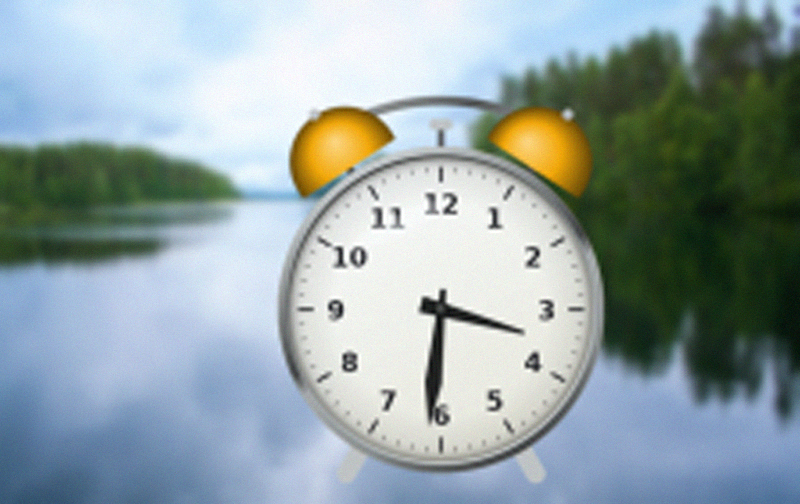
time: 3:31
